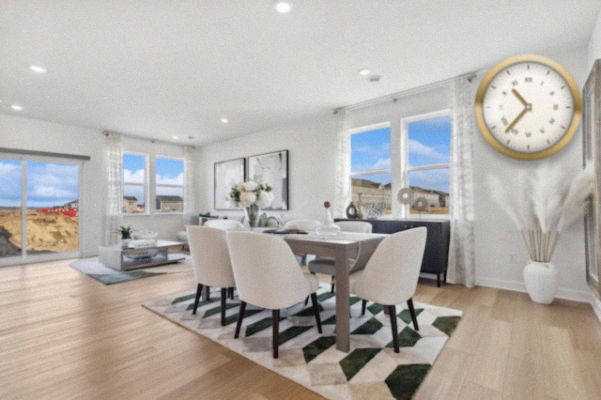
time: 10:37
